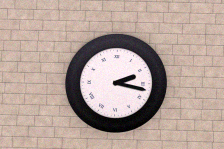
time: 2:17
